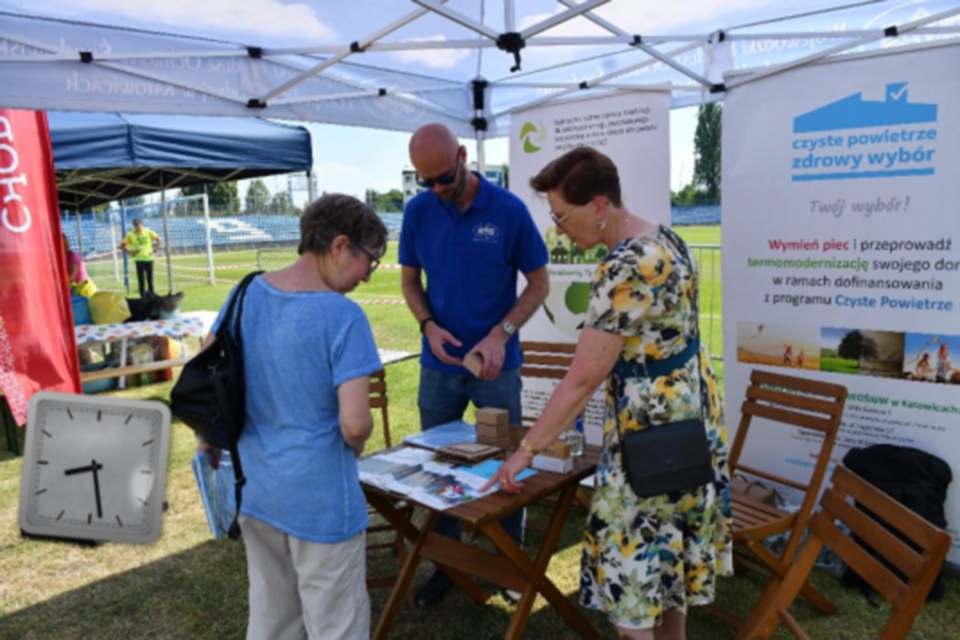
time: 8:28
